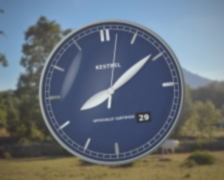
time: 8:09:02
